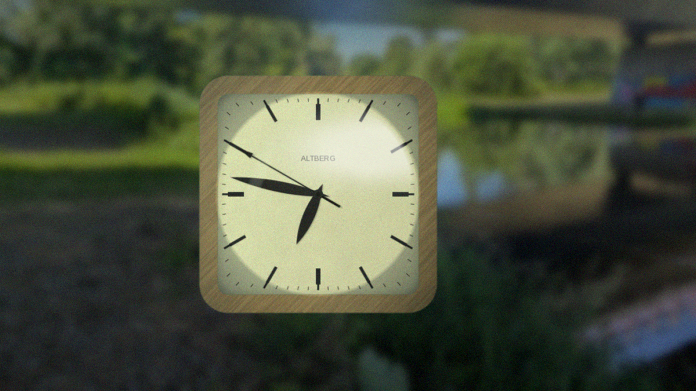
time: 6:46:50
